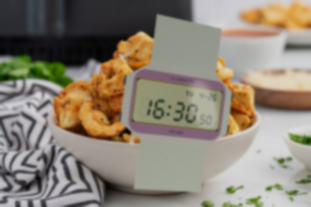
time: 16:30
